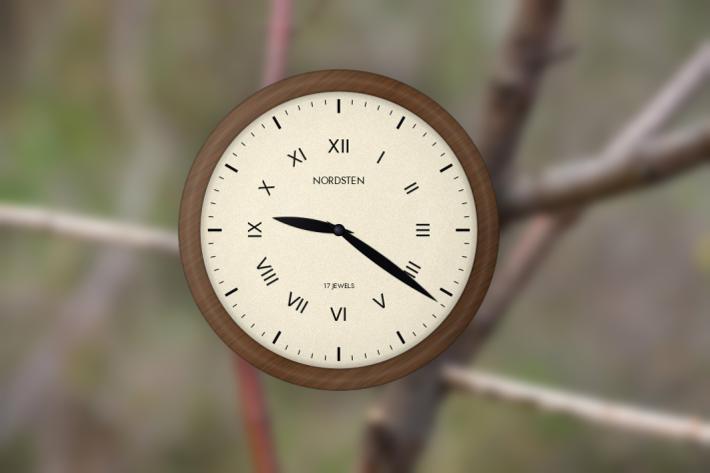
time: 9:21
